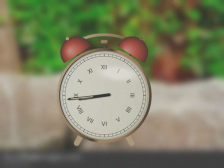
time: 8:44
